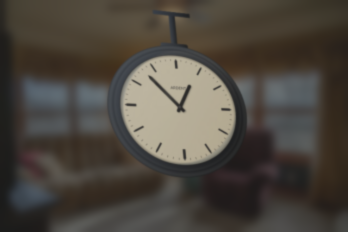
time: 12:53
